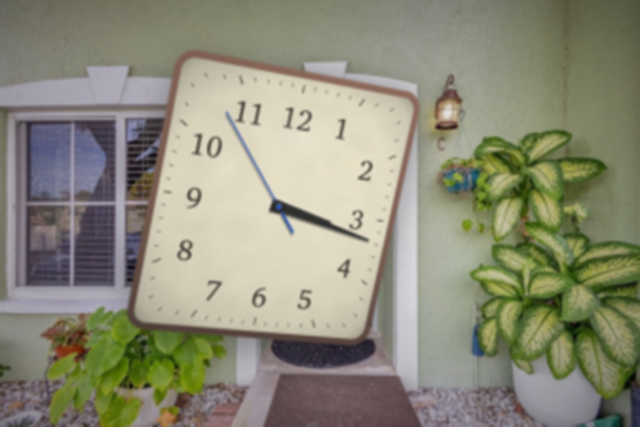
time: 3:16:53
